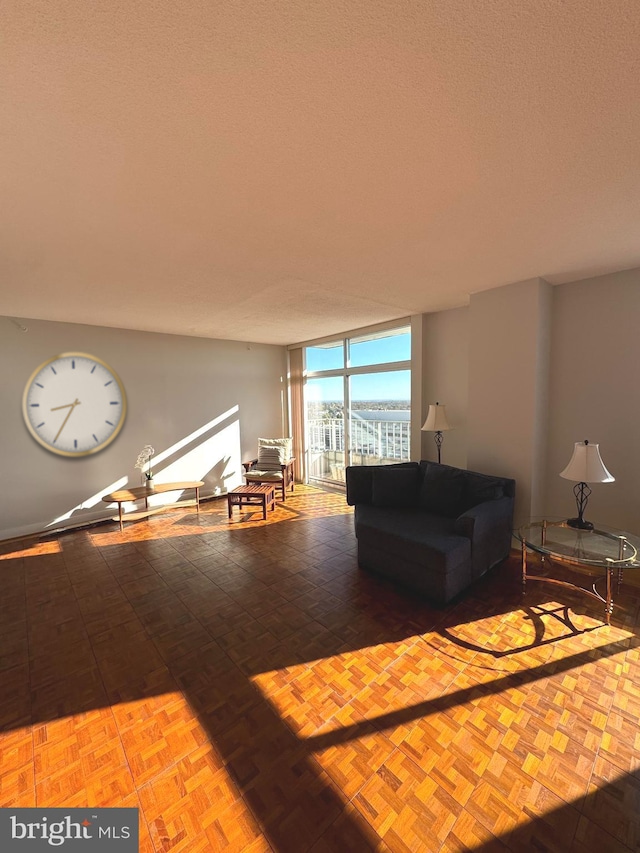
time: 8:35
